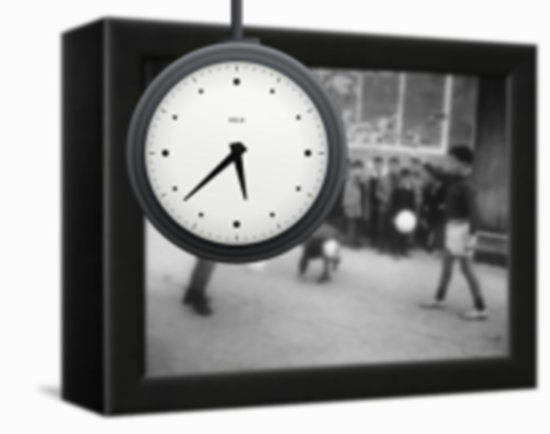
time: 5:38
